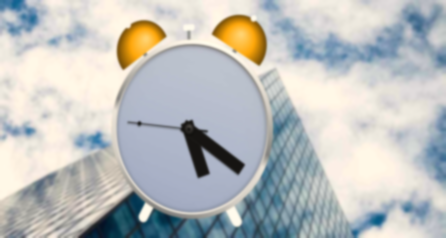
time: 5:20:46
